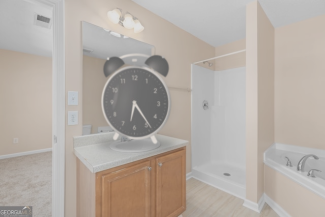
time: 6:24
